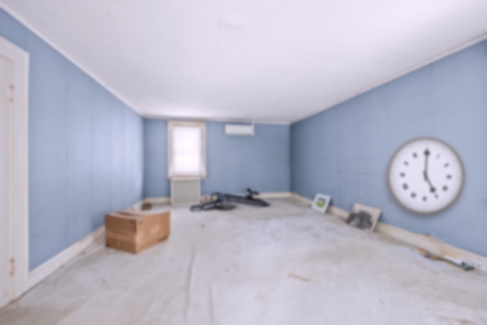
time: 5:00
